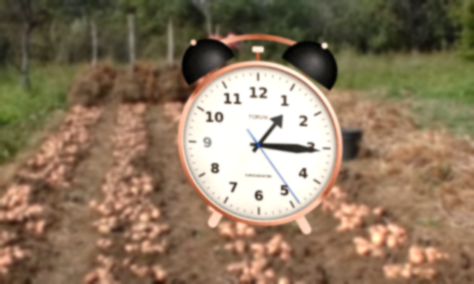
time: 1:15:24
